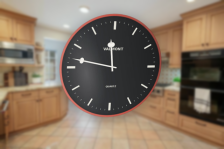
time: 11:47
